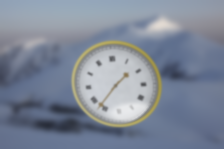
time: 1:37
